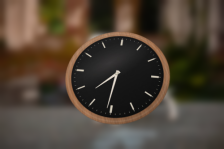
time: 7:31
